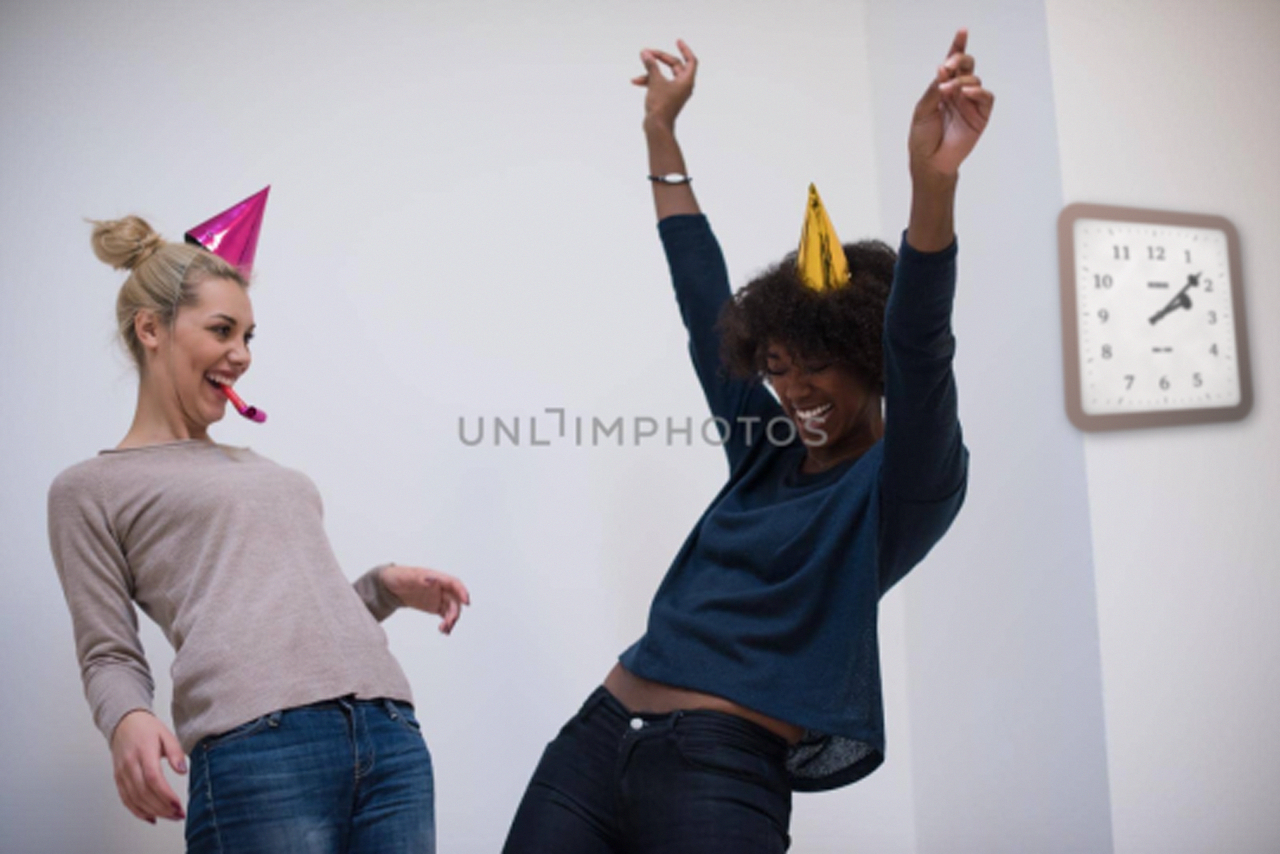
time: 2:08
